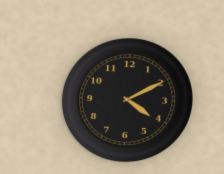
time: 4:10
